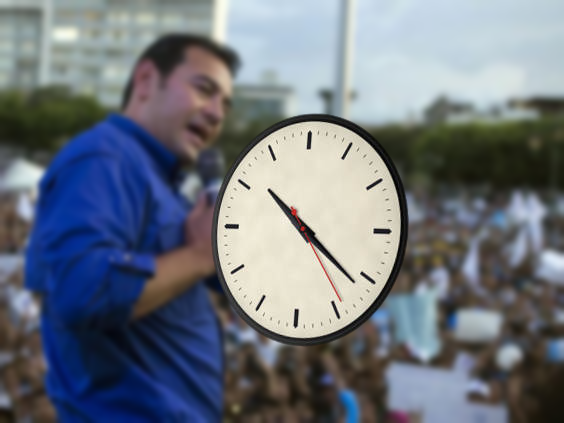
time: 10:21:24
